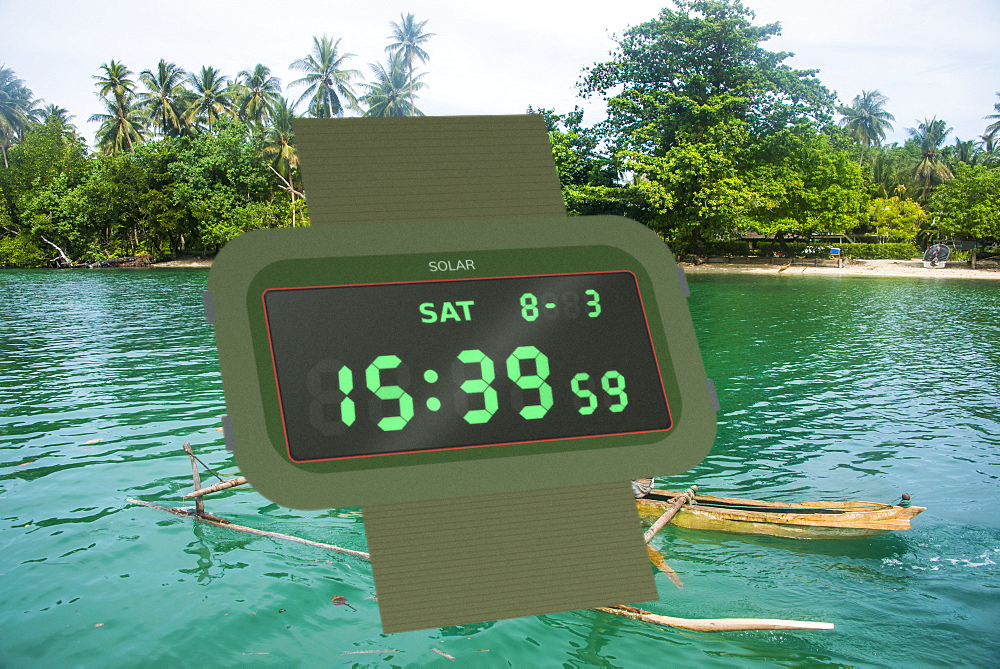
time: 15:39:59
